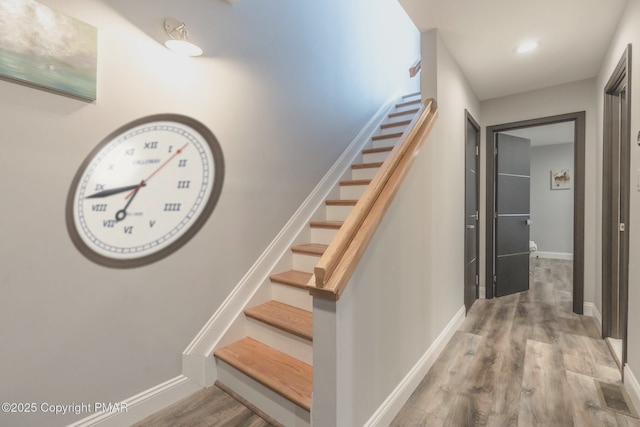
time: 6:43:07
